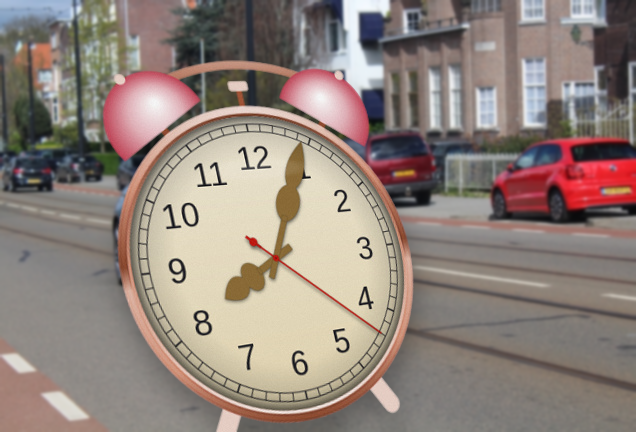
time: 8:04:22
